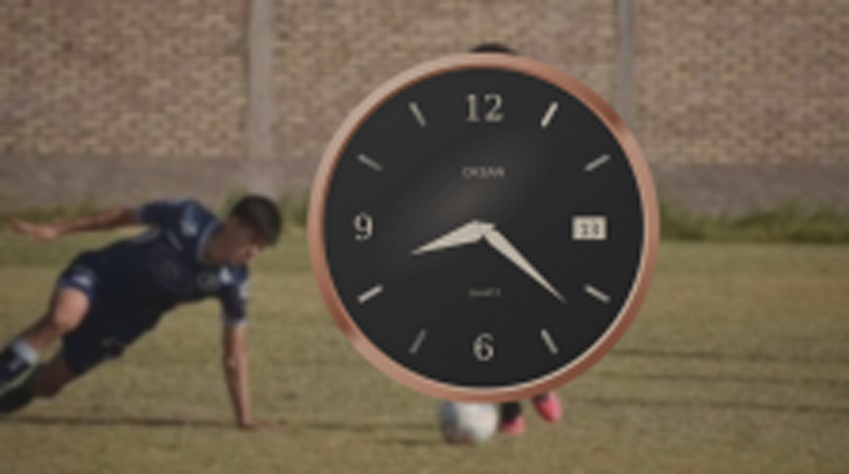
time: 8:22
